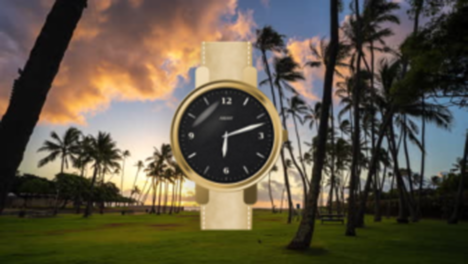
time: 6:12
